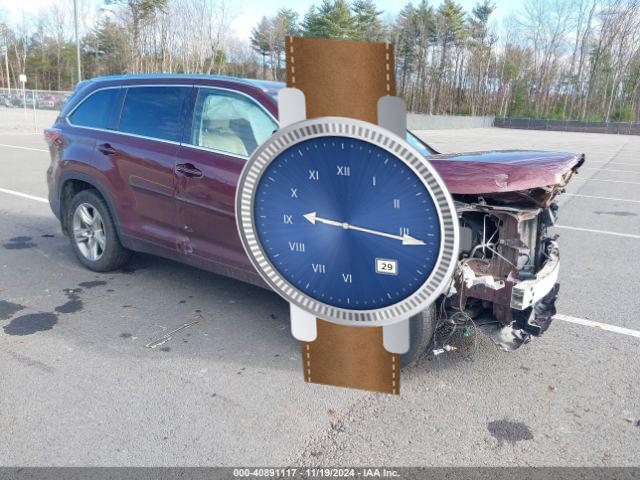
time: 9:16:16
